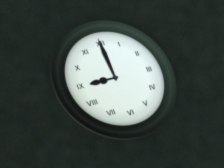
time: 9:00
